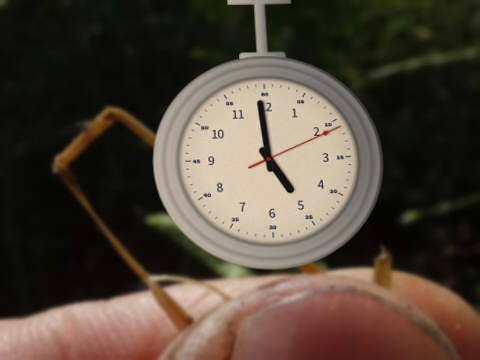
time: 4:59:11
